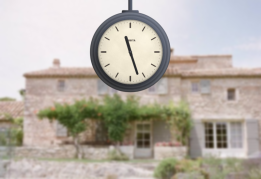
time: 11:27
